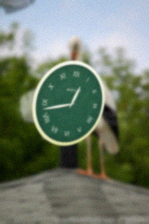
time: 12:43
